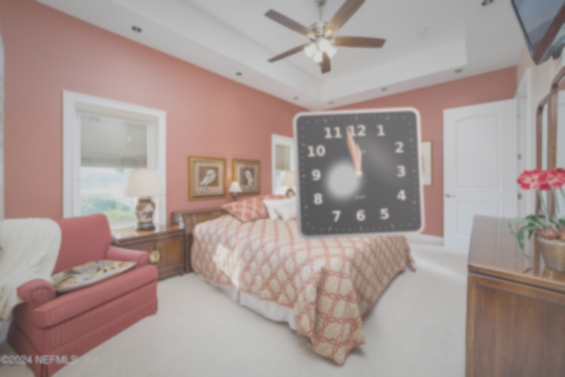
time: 11:58
